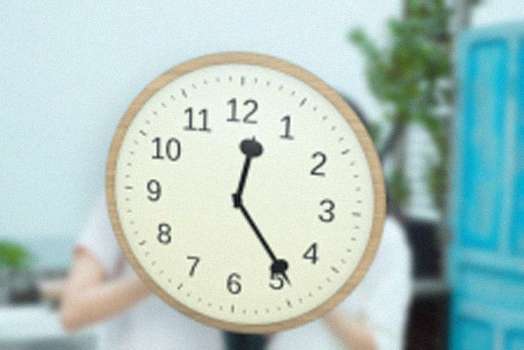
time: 12:24
